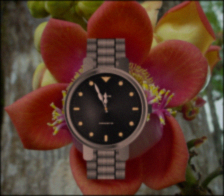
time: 11:56
